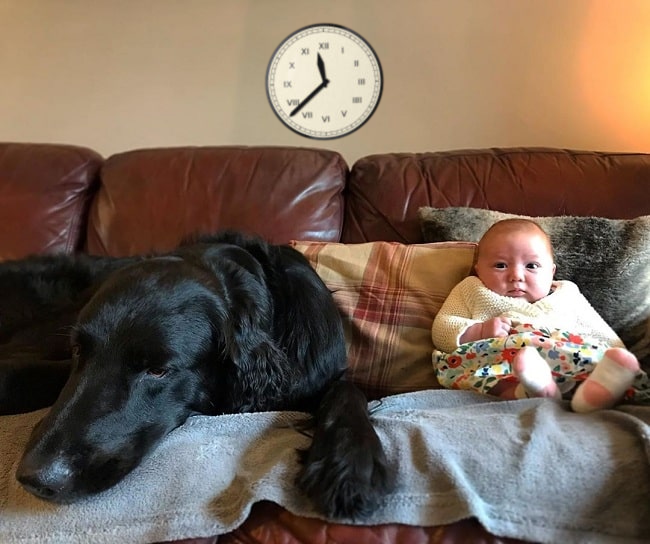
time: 11:38
